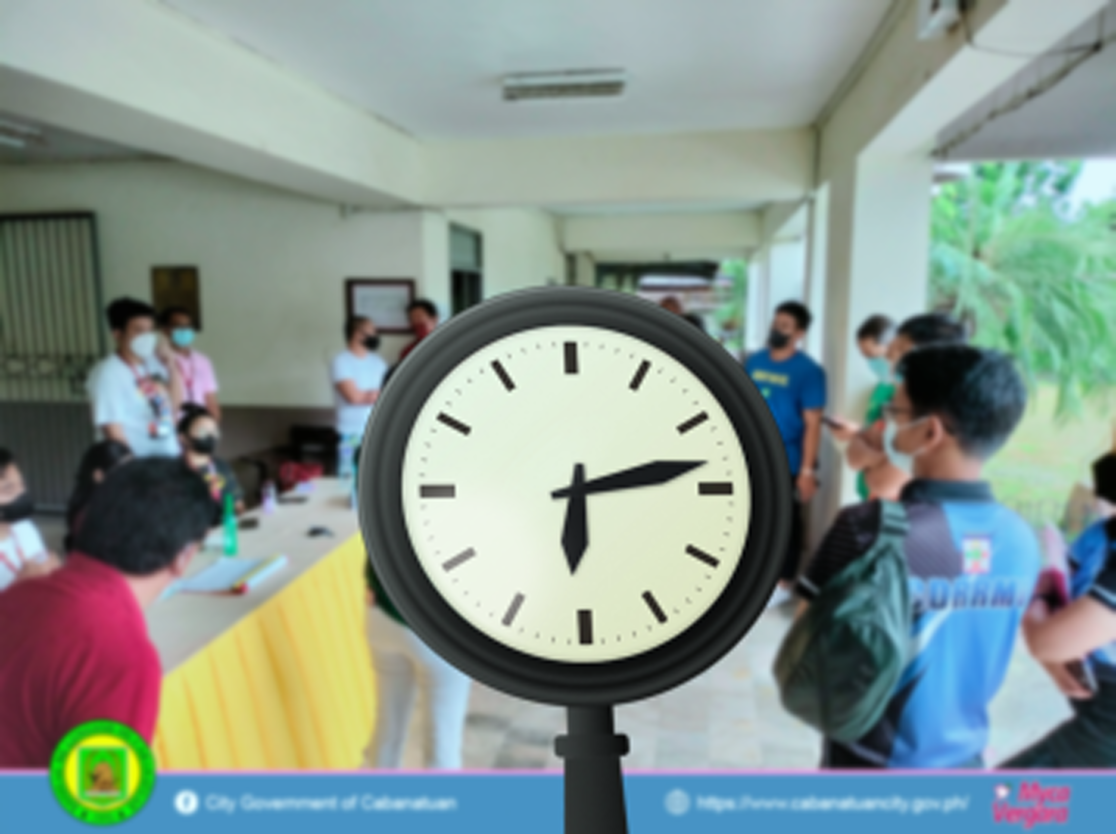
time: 6:13
